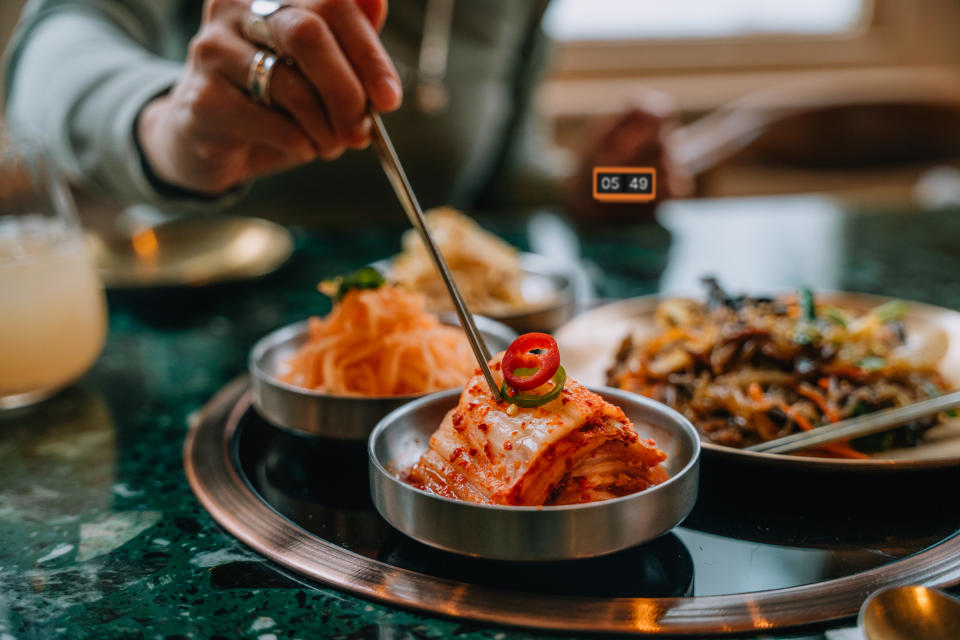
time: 5:49
